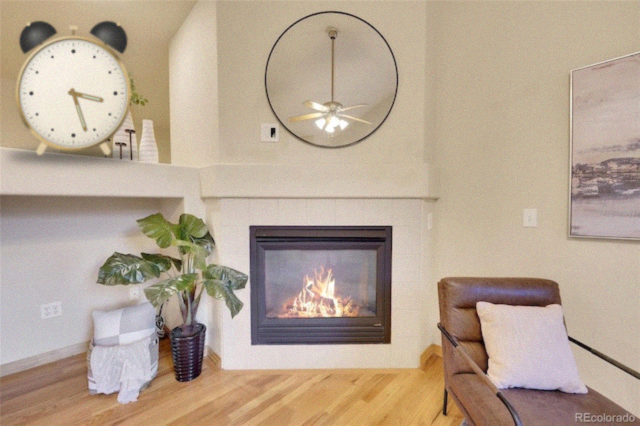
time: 3:27
